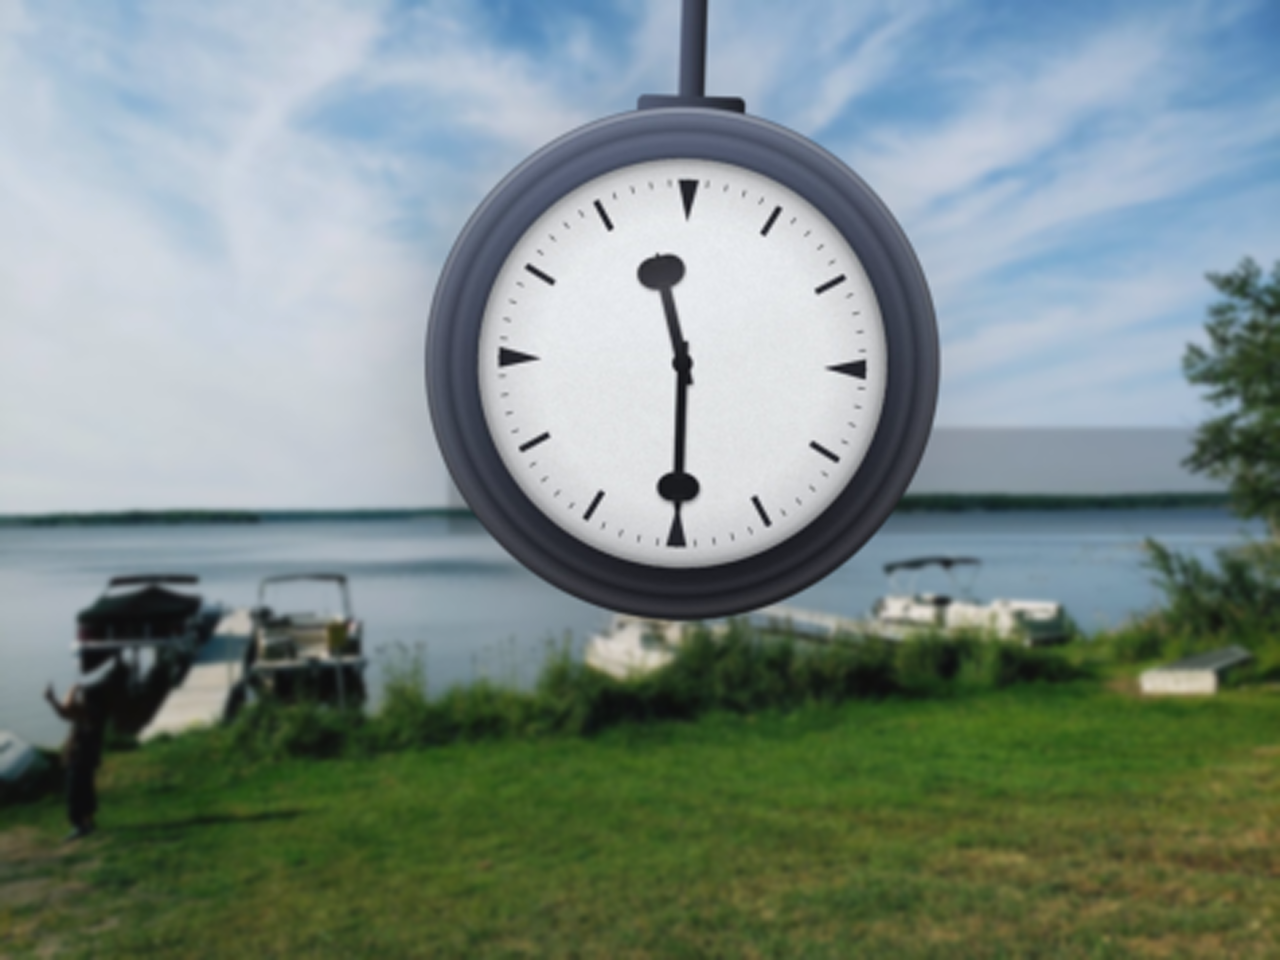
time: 11:30
